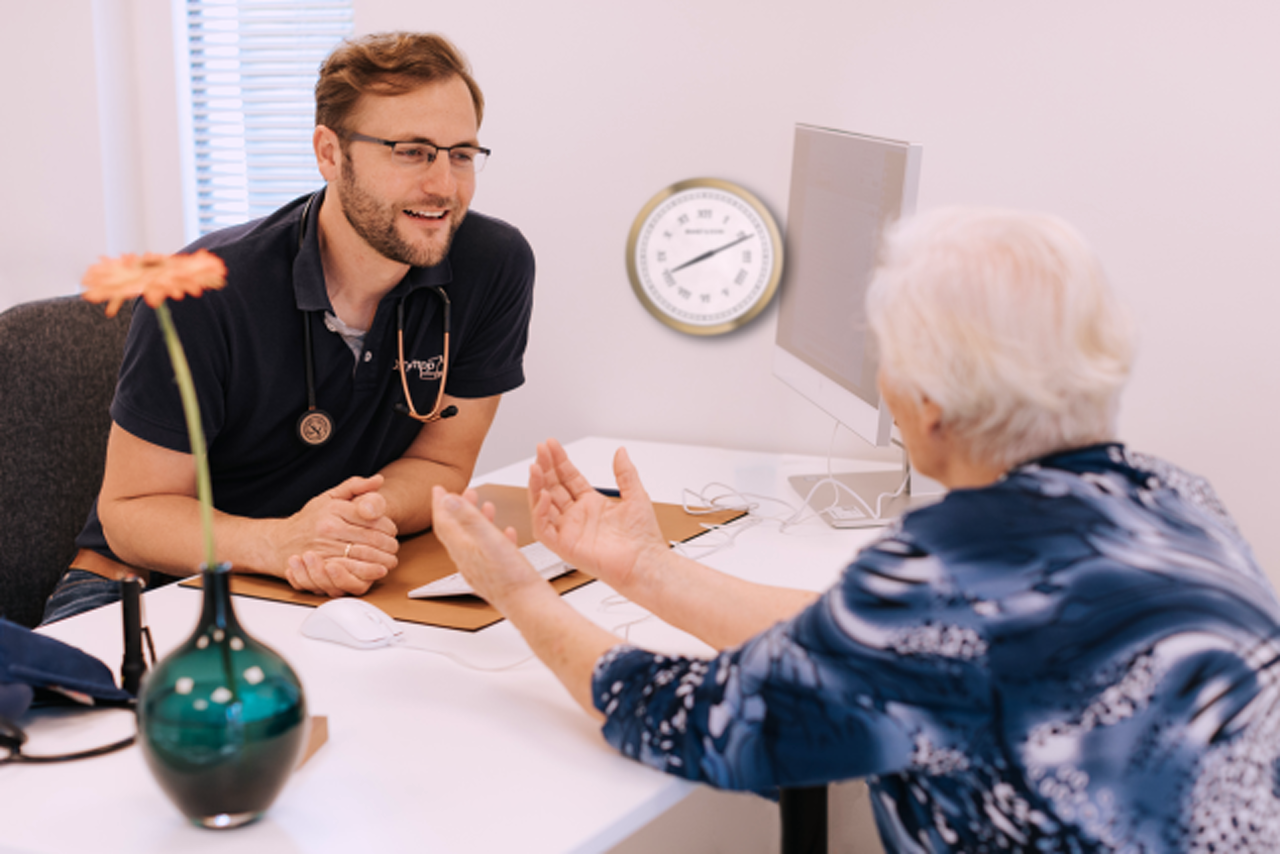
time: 8:11
